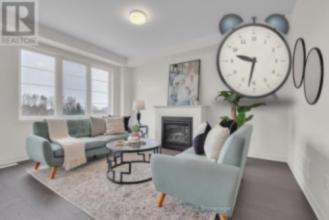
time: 9:32
